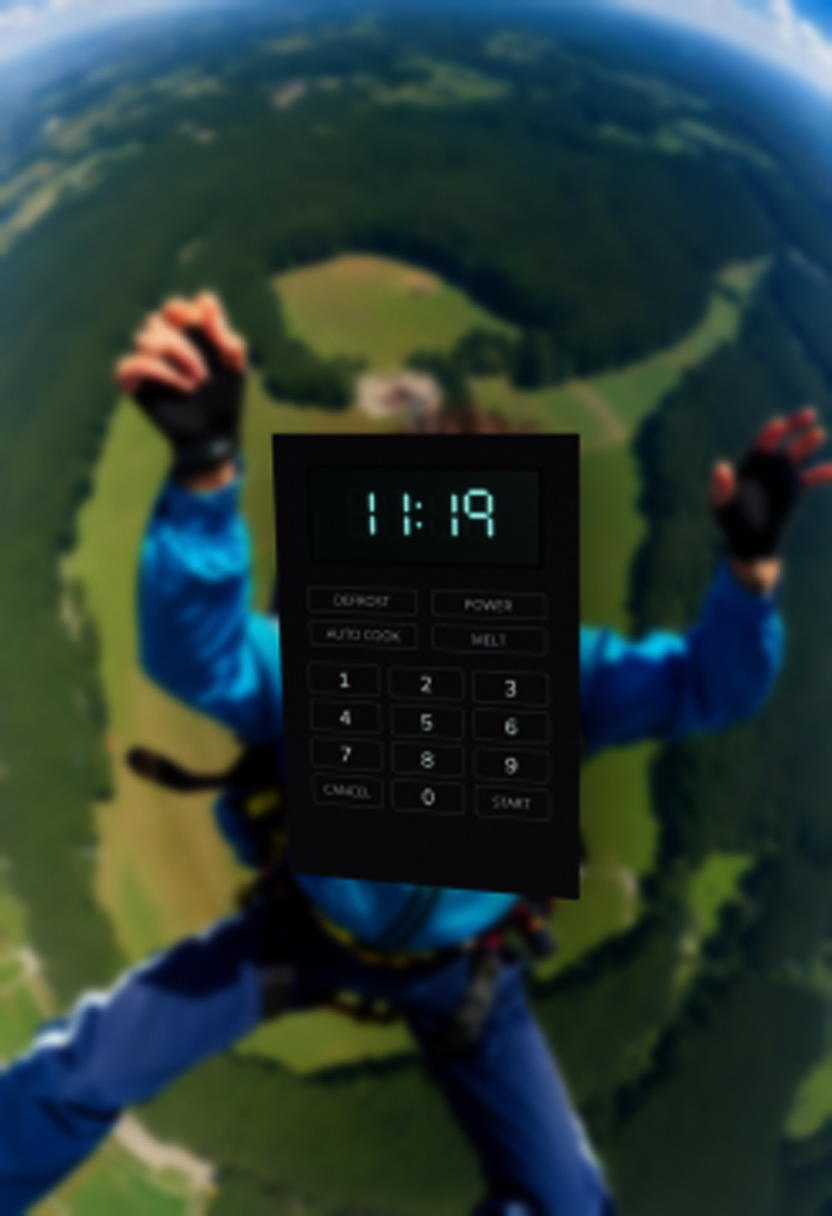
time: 11:19
